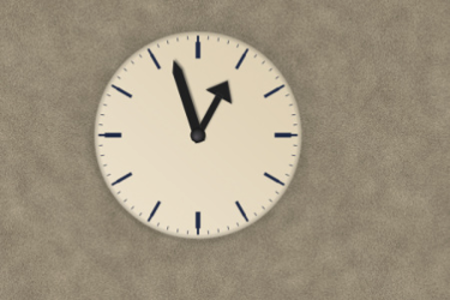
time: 12:57
